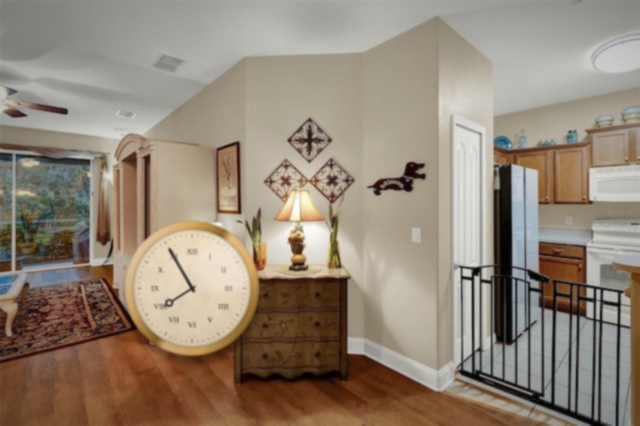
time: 7:55
